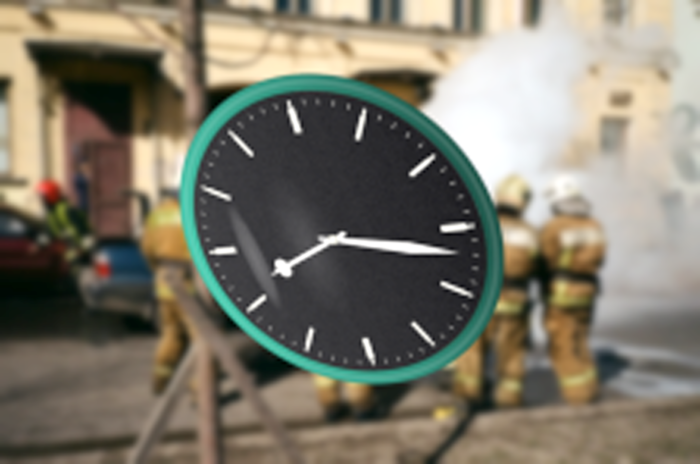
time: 8:17
